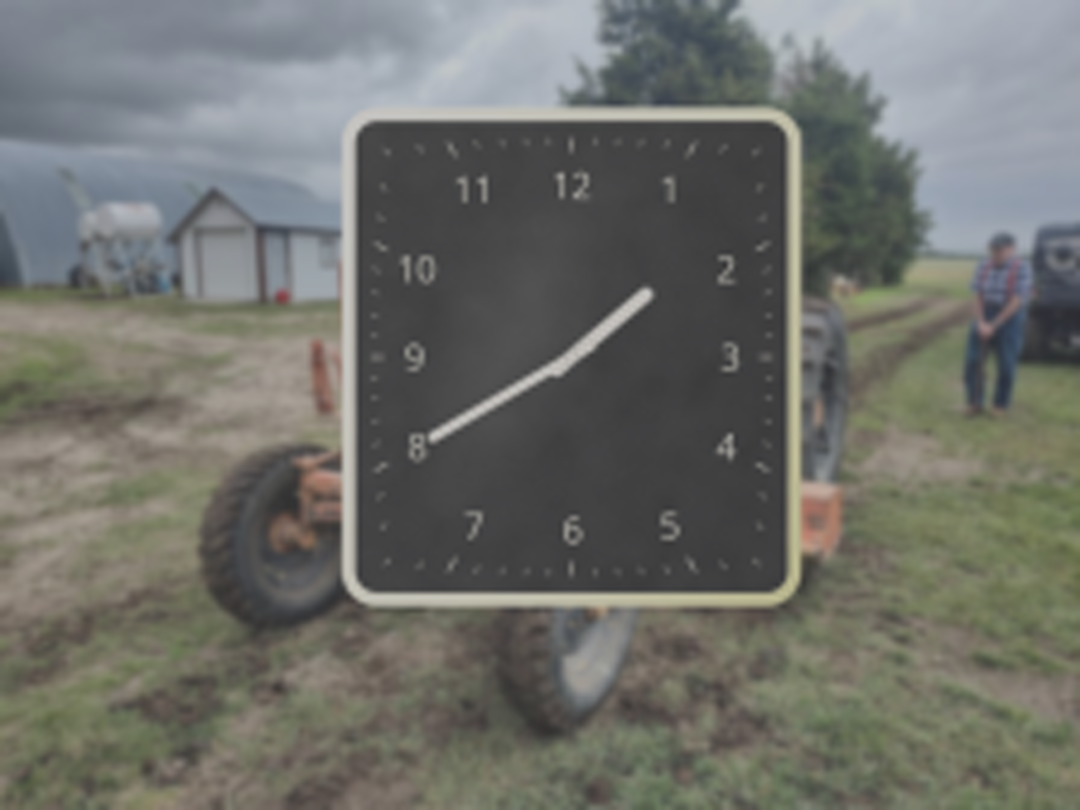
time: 1:40
